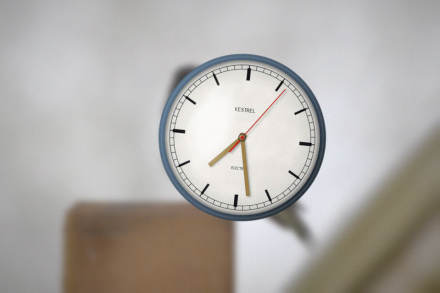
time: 7:28:06
